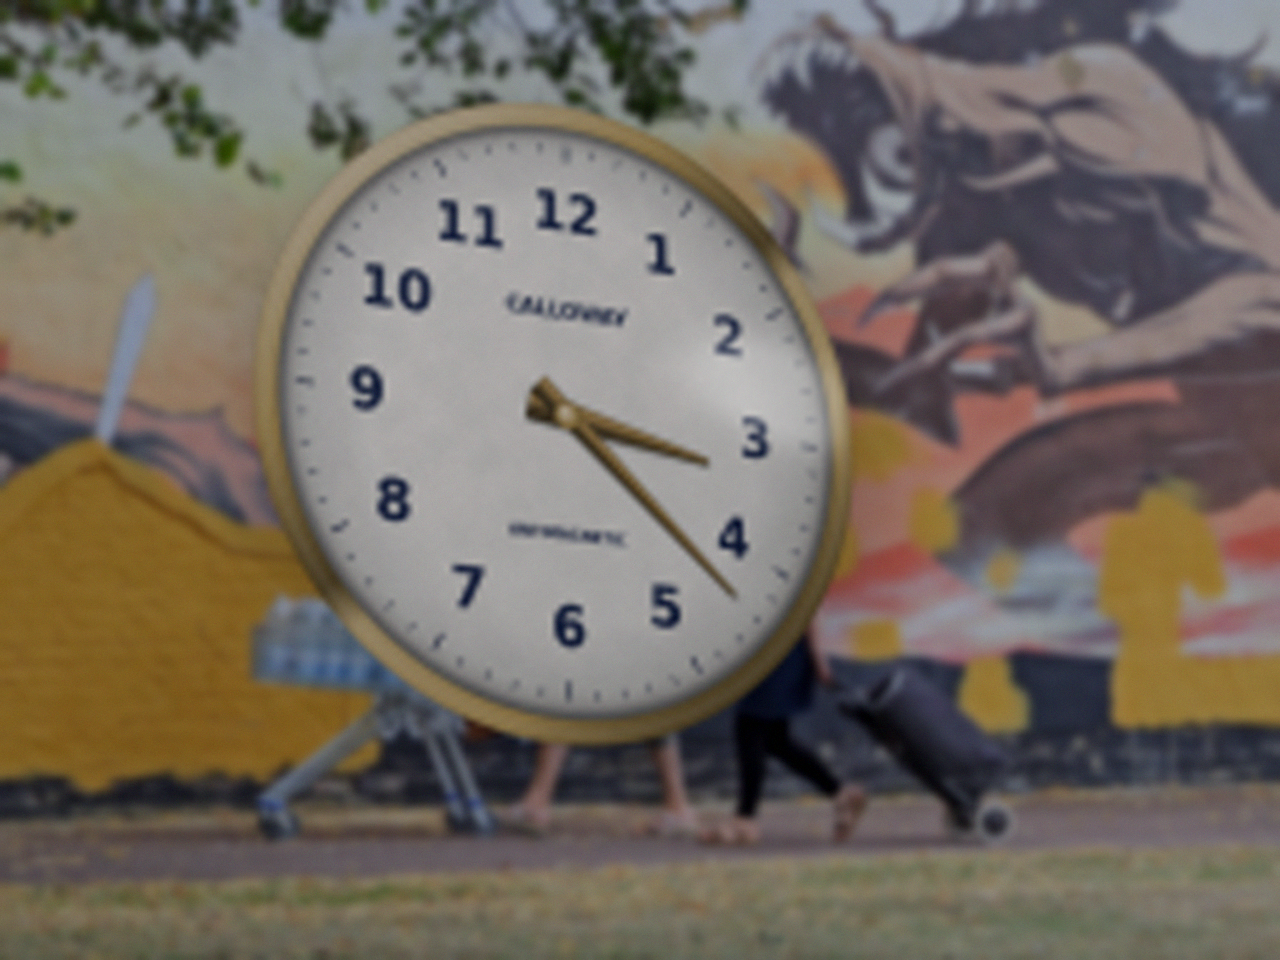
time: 3:22
